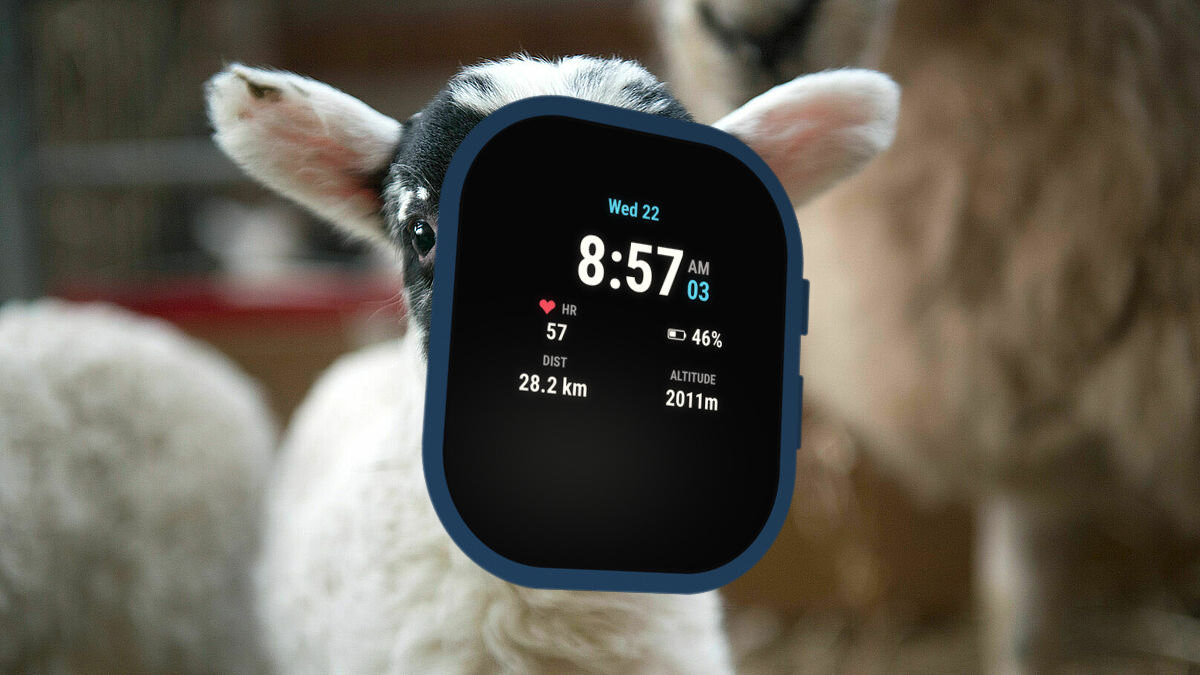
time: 8:57:03
